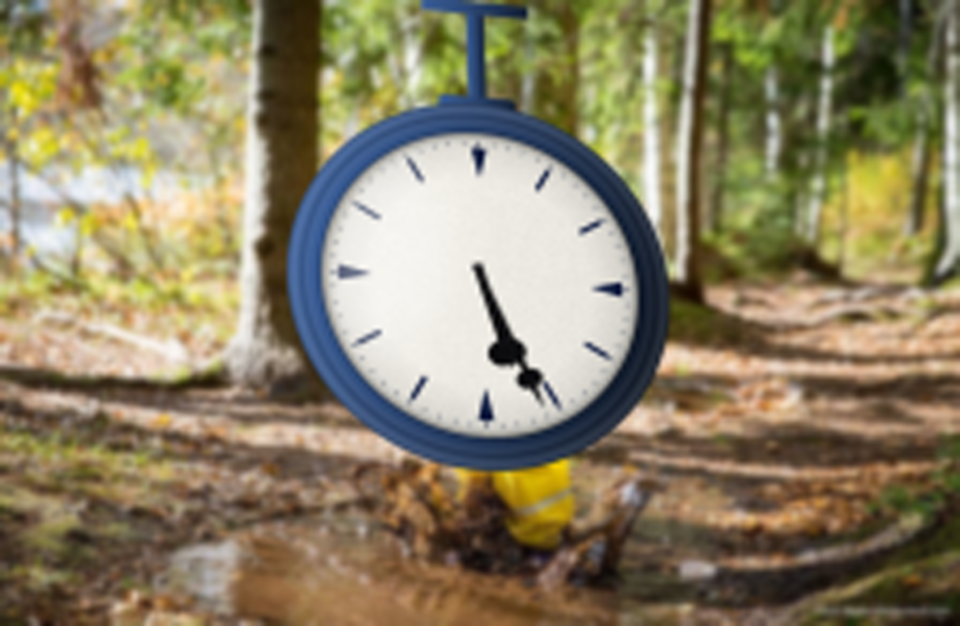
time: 5:26
